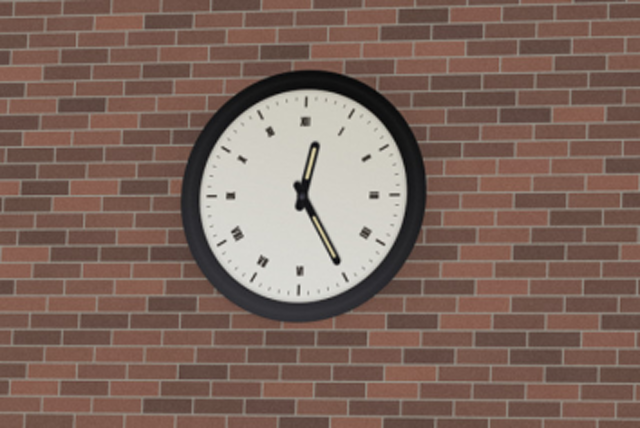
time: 12:25
